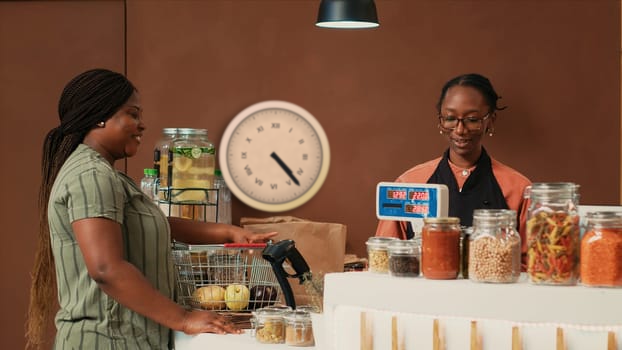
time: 4:23
